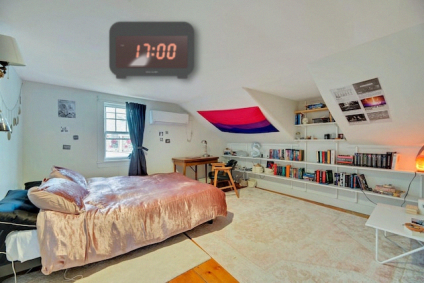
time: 17:00
